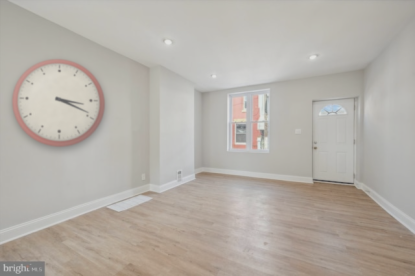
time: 3:19
